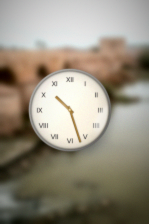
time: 10:27
